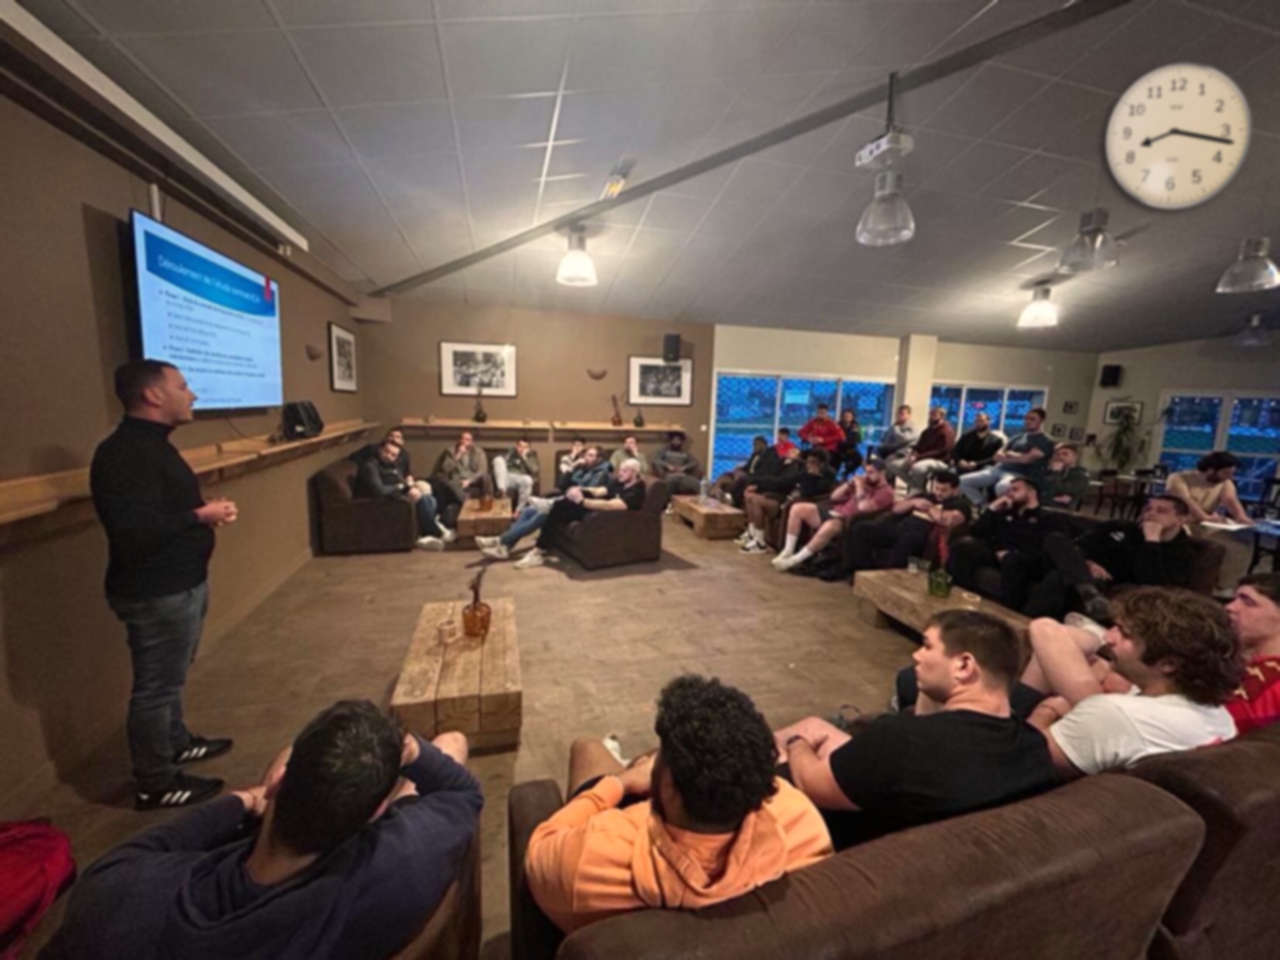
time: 8:17
